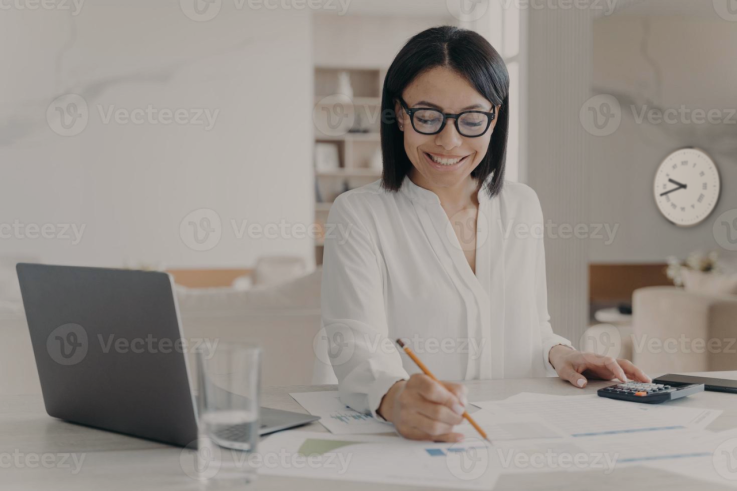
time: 9:42
